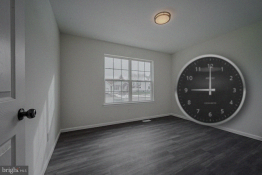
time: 9:00
